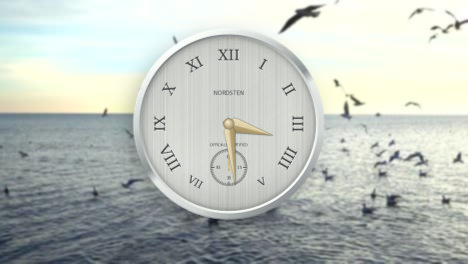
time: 3:29
